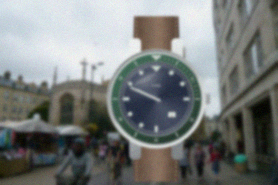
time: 9:49
